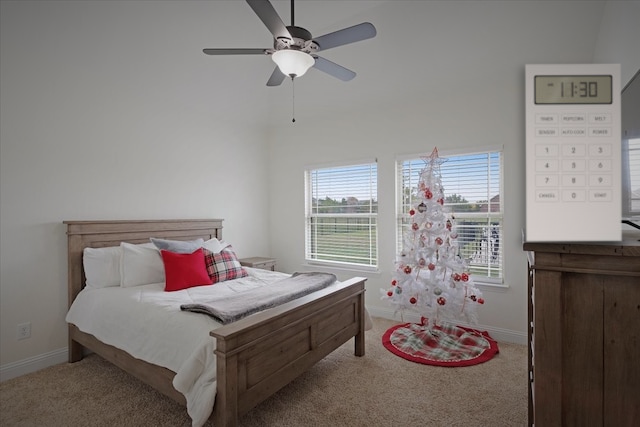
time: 11:30
